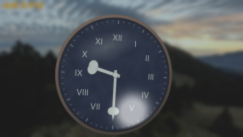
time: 9:30
